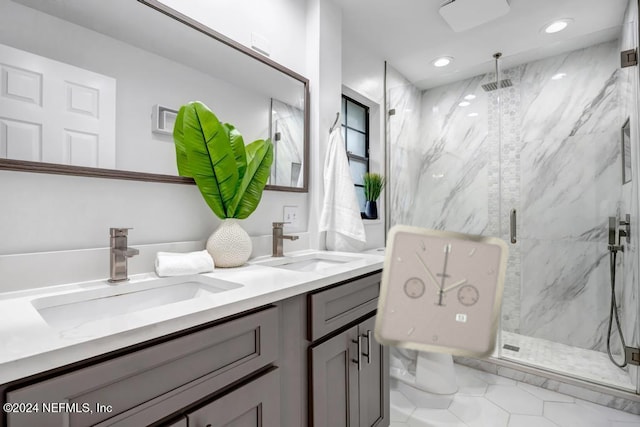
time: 1:53
